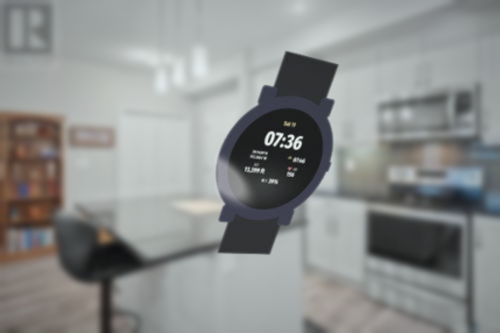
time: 7:36
